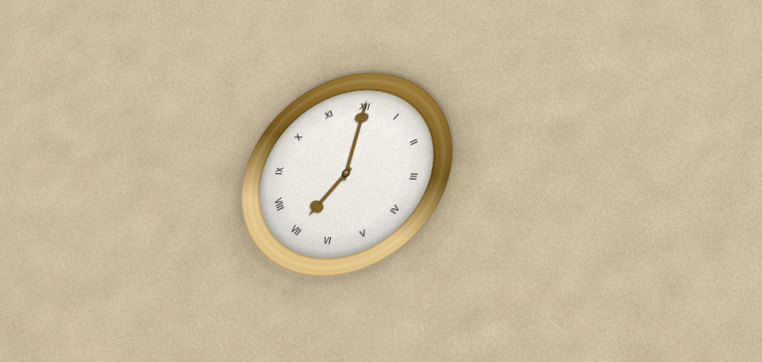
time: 7:00
